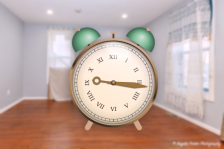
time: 9:16
